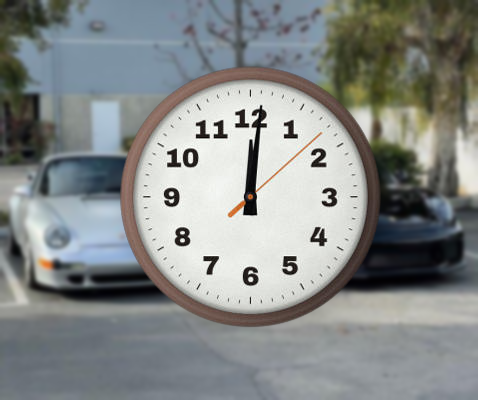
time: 12:01:08
